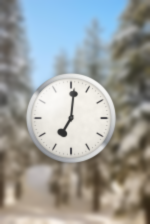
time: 7:01
